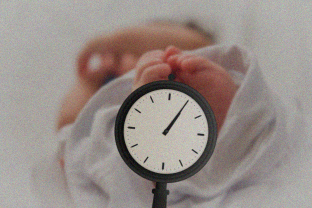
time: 1:05
